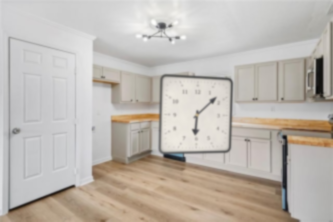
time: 6:08
